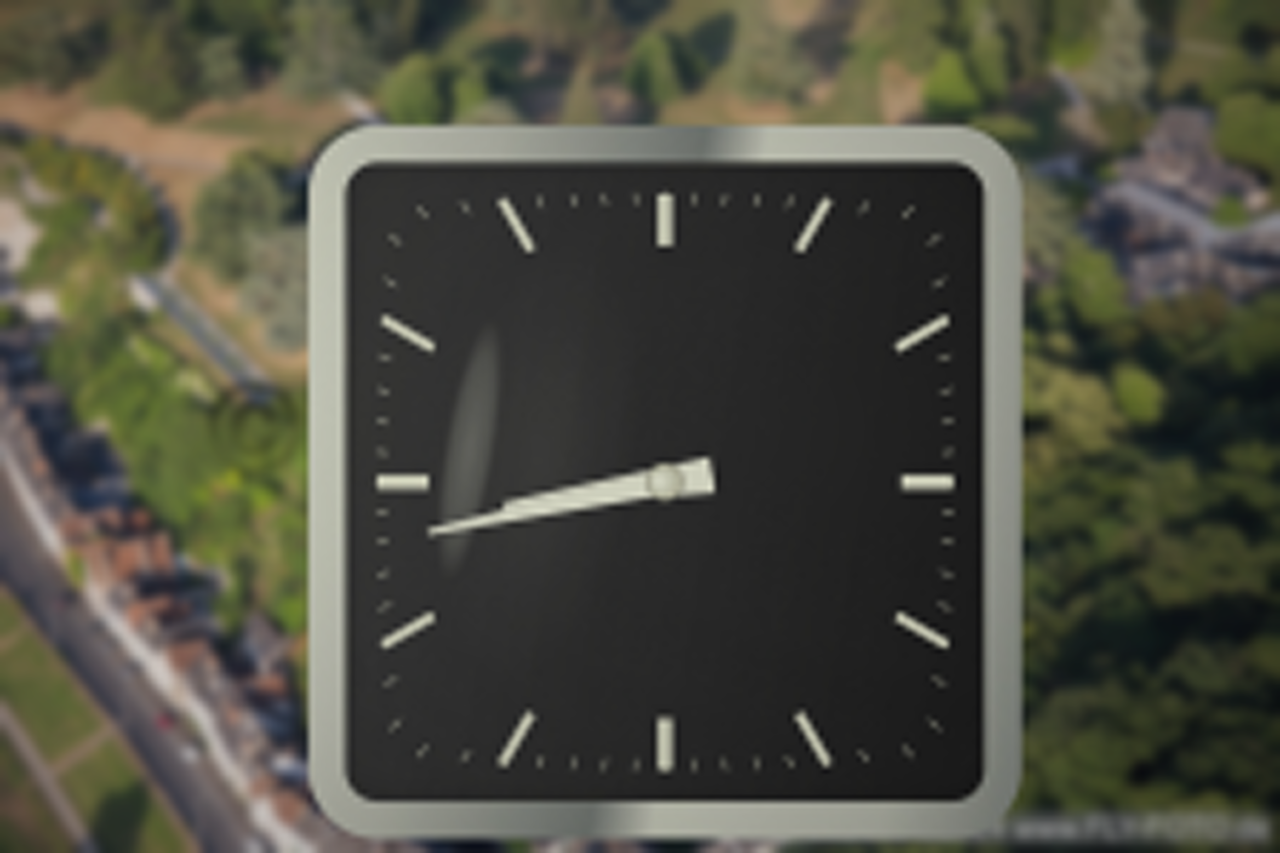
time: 8:43
